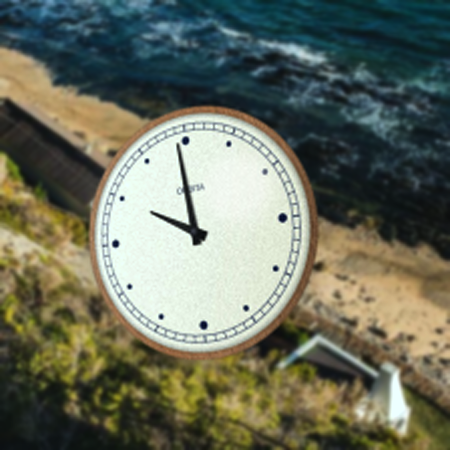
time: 9:59
